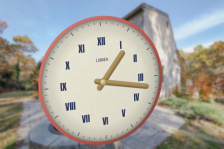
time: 1:17
